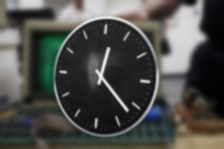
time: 12:22
